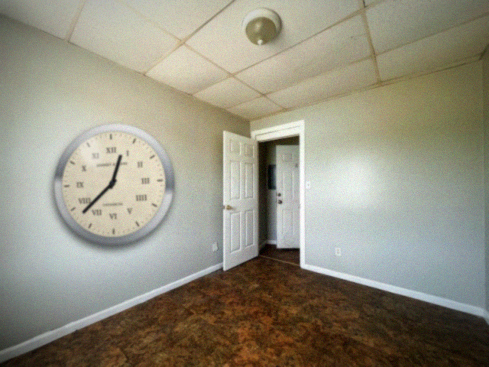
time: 12:38
